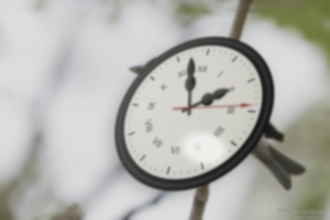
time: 1:57:14
